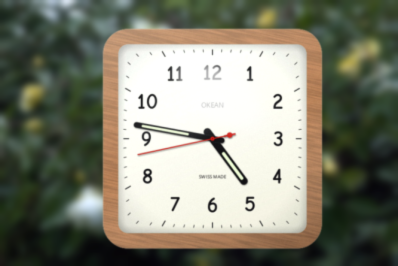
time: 4:46:43
